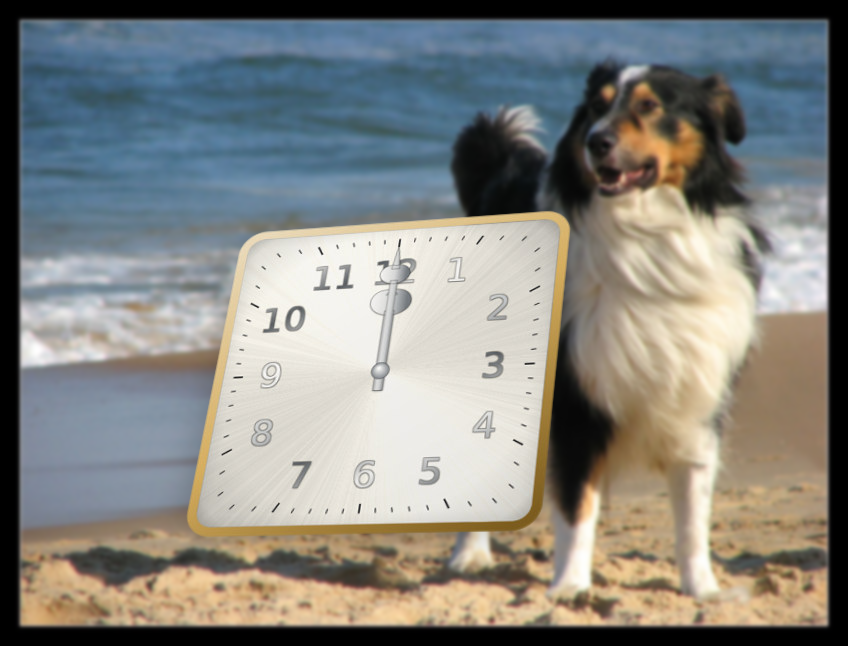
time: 12:00
